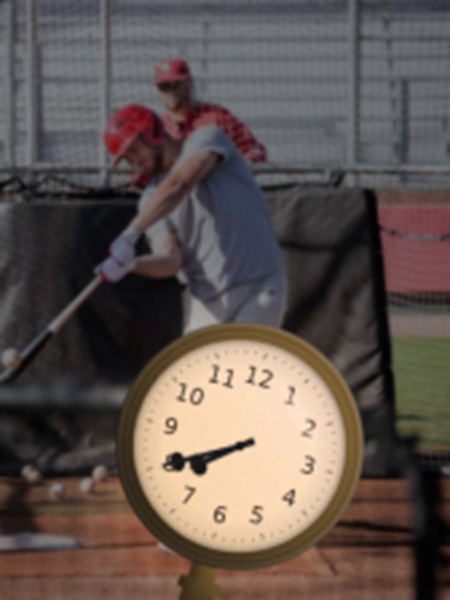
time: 7:40
